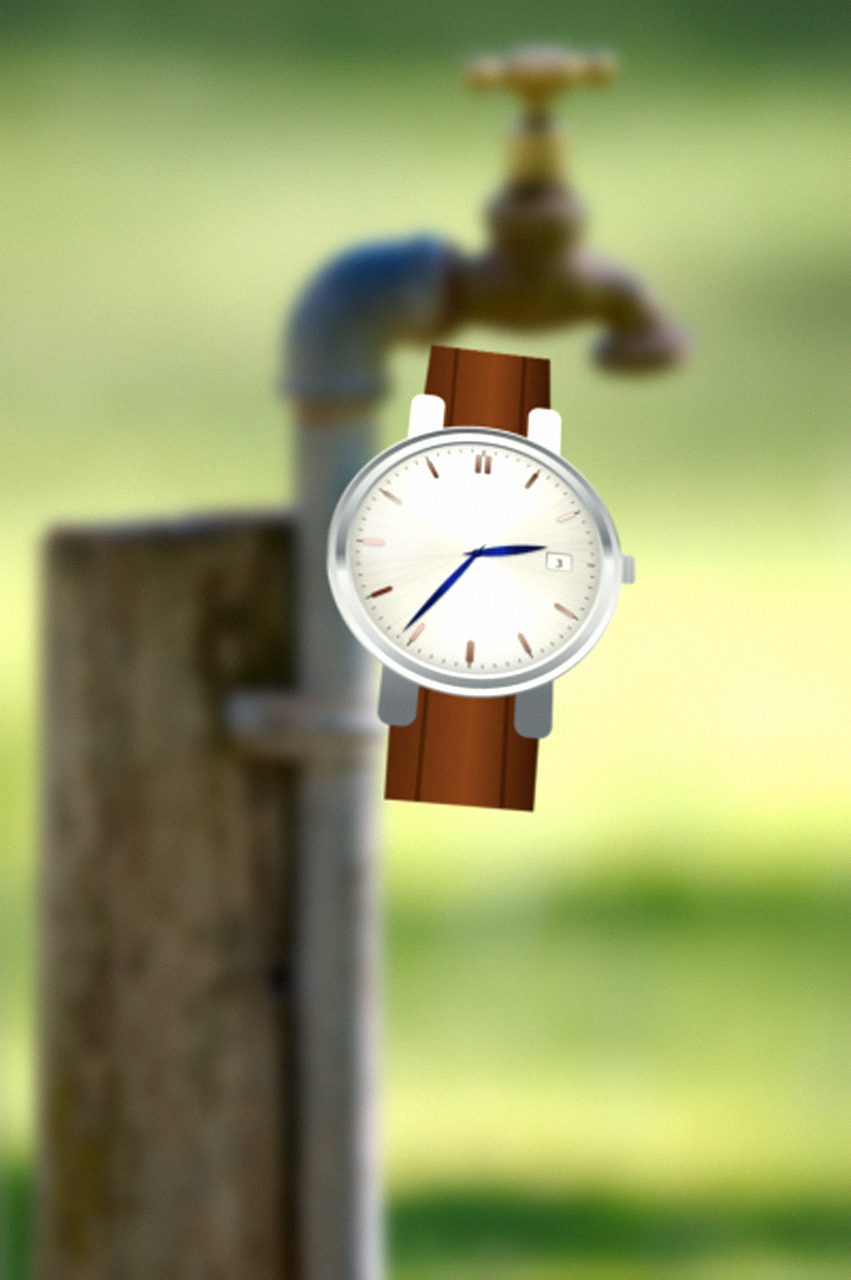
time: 2:36
